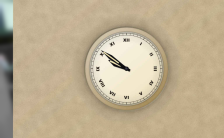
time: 9:51
